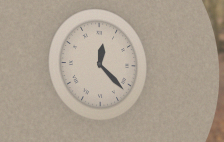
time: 12:22
